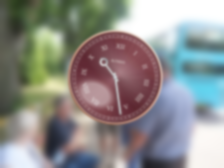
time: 10:27
